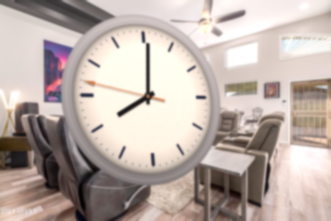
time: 8:00:47
